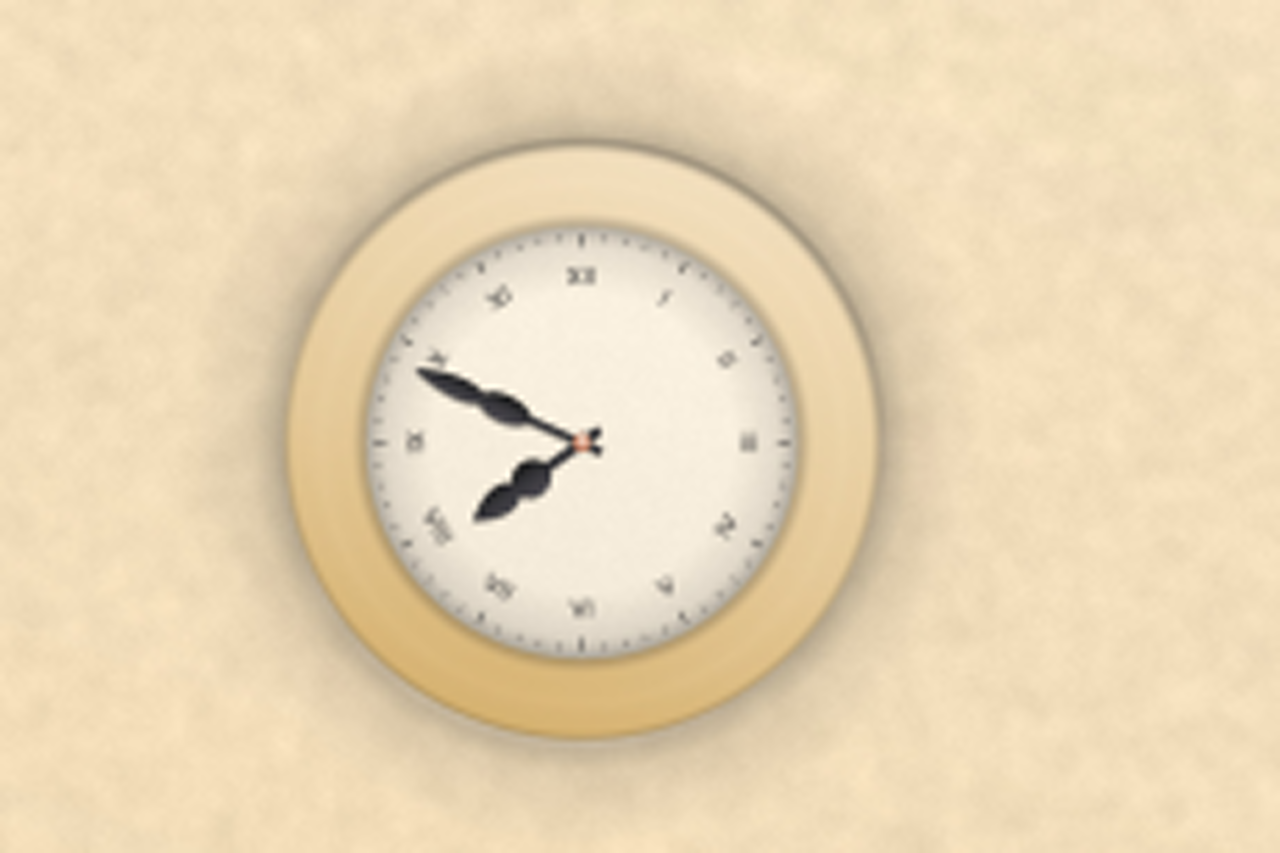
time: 7:49
